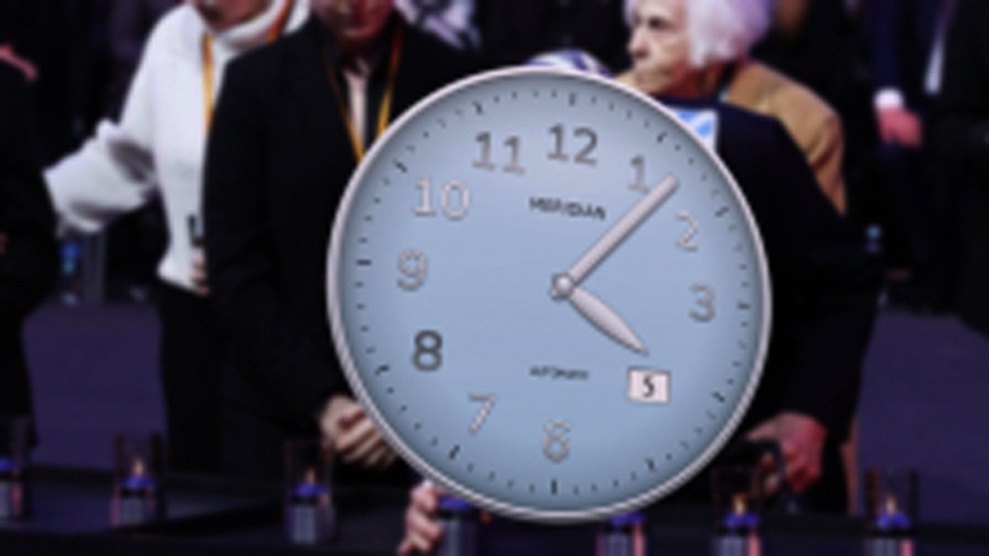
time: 4:07
